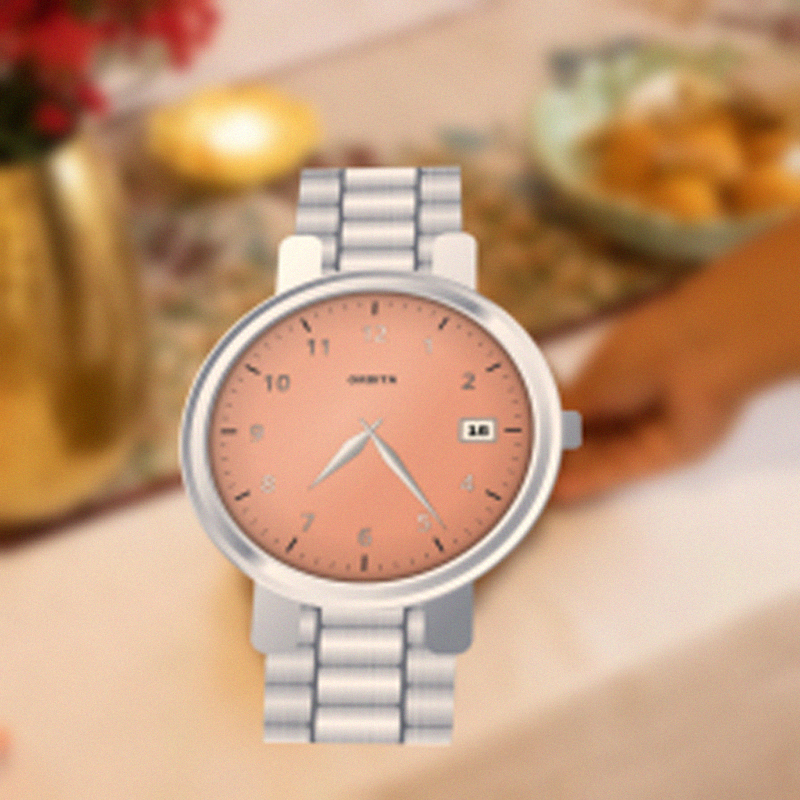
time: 7:24
